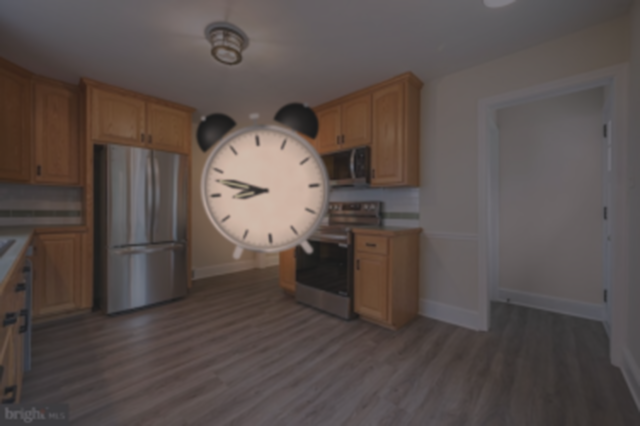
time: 8:48
